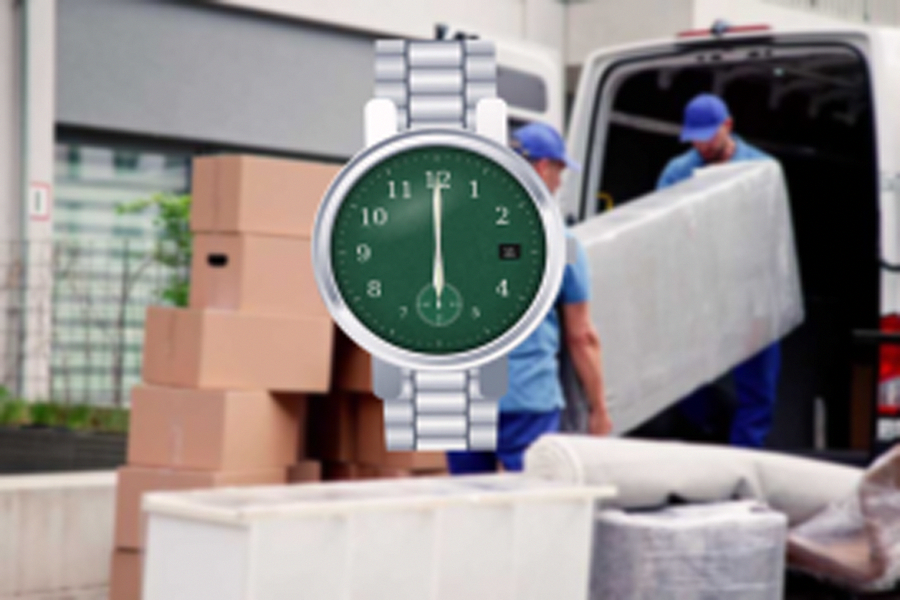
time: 6:00
